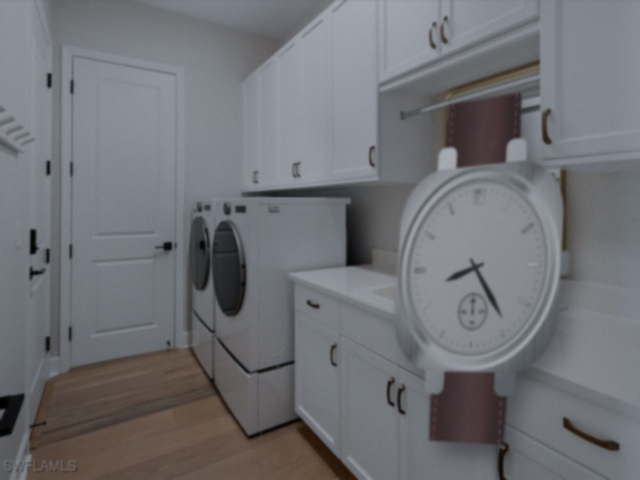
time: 8:24
